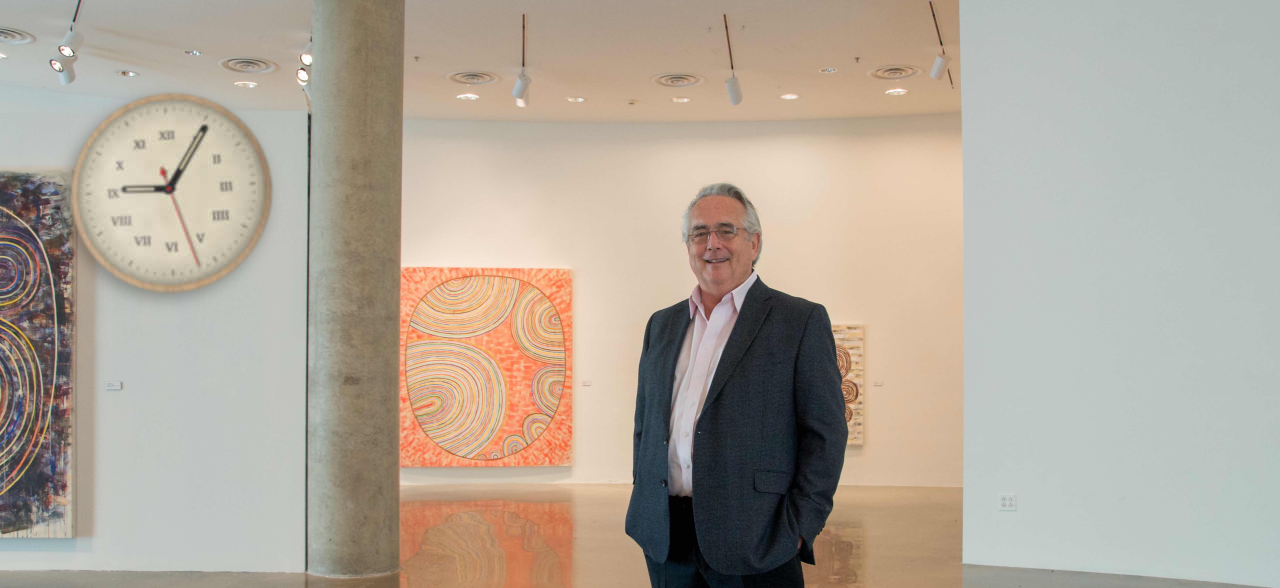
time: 9:05:27
